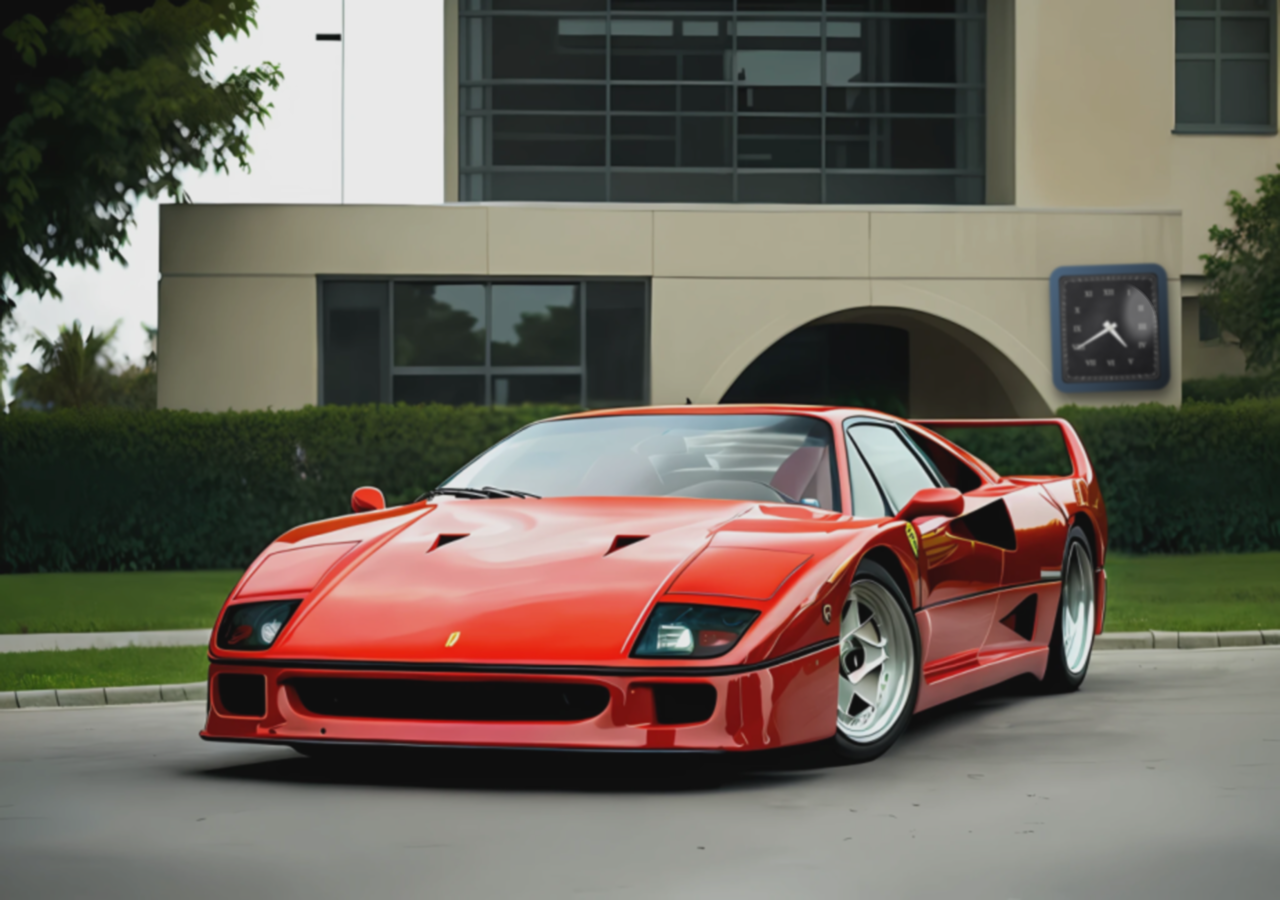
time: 4:40
